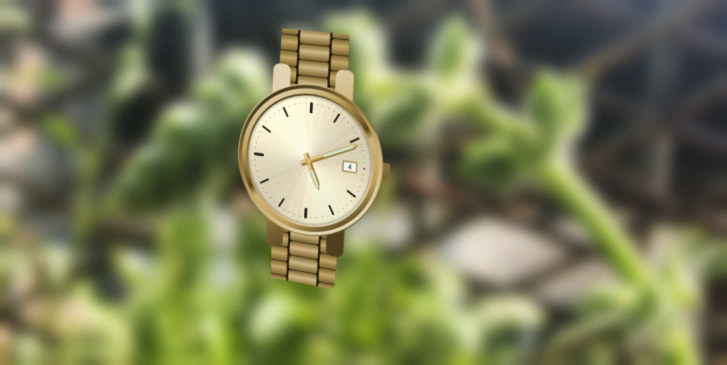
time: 5:11
